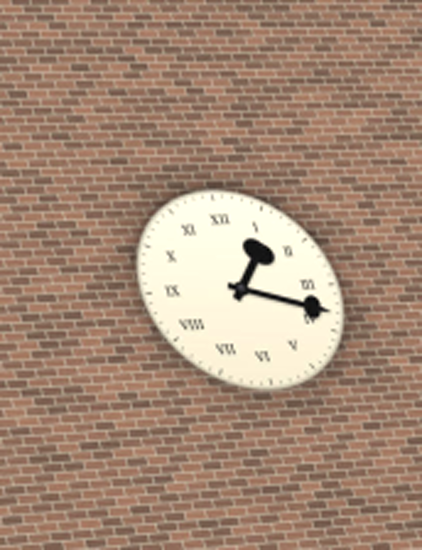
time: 1:18
